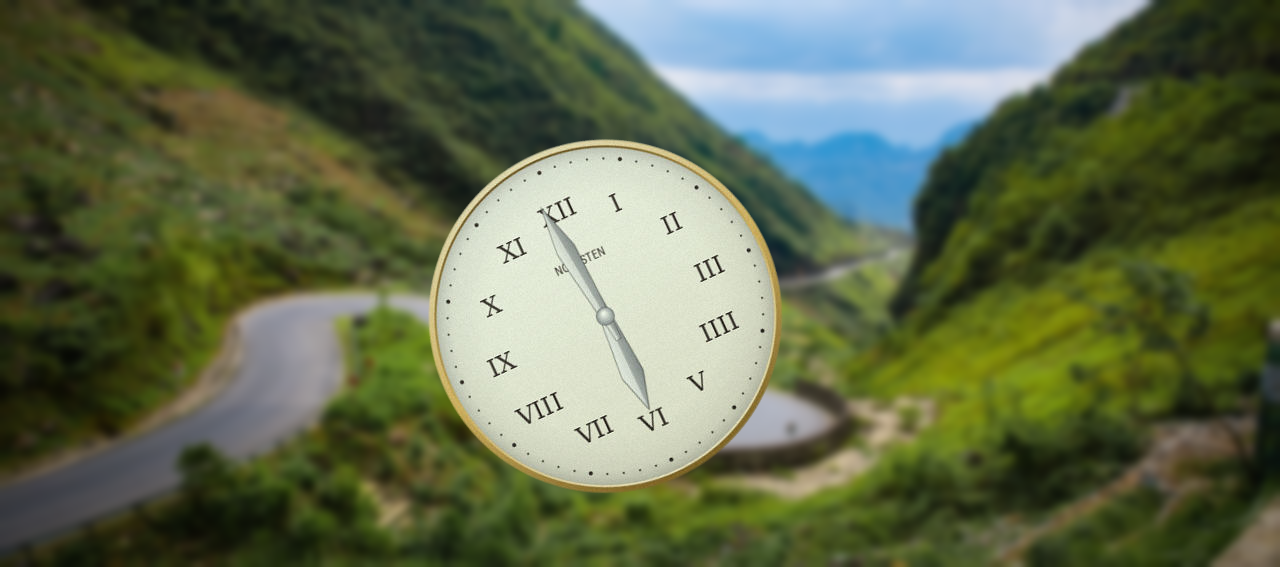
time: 5:59
